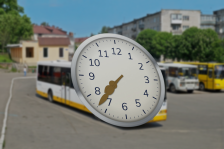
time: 7:37
